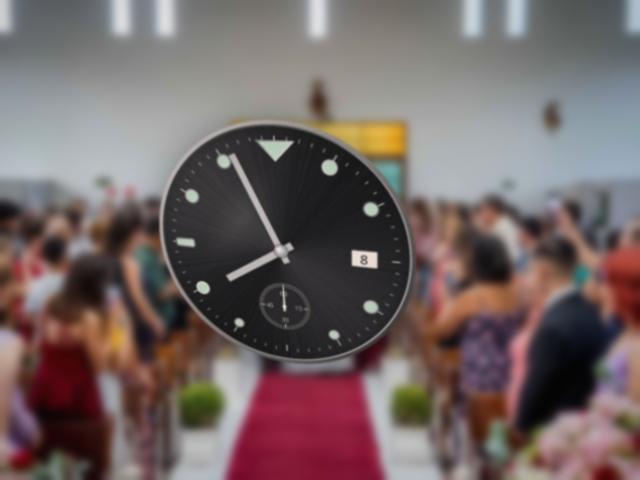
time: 7:56
